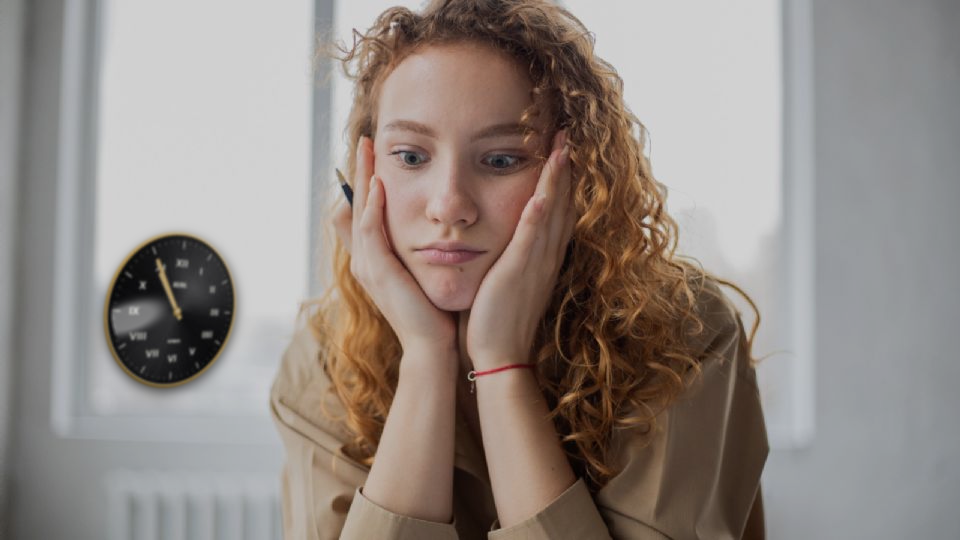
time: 10:55
